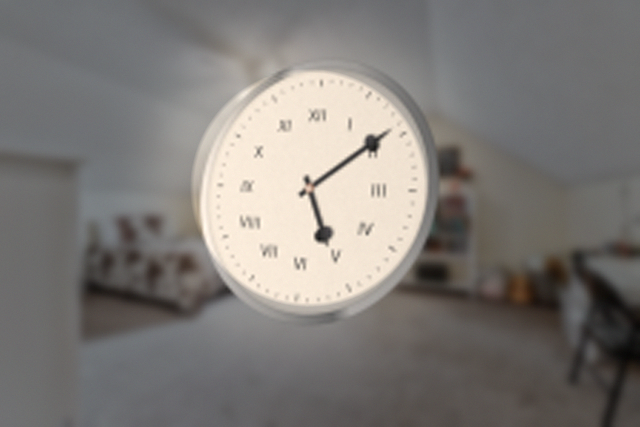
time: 5:09
